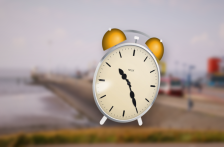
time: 10:25
